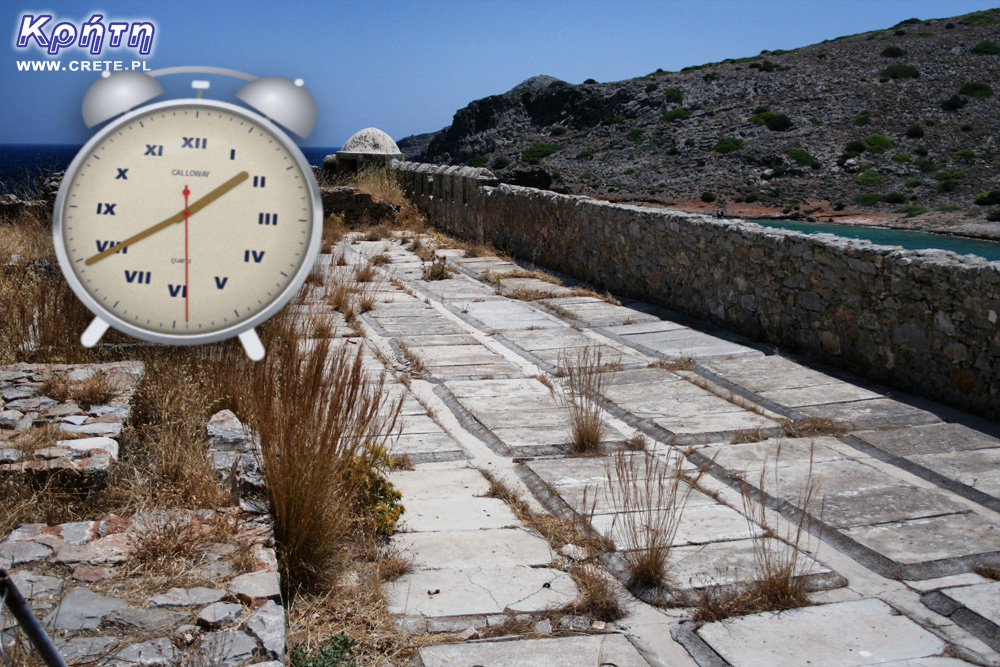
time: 1:39:29
